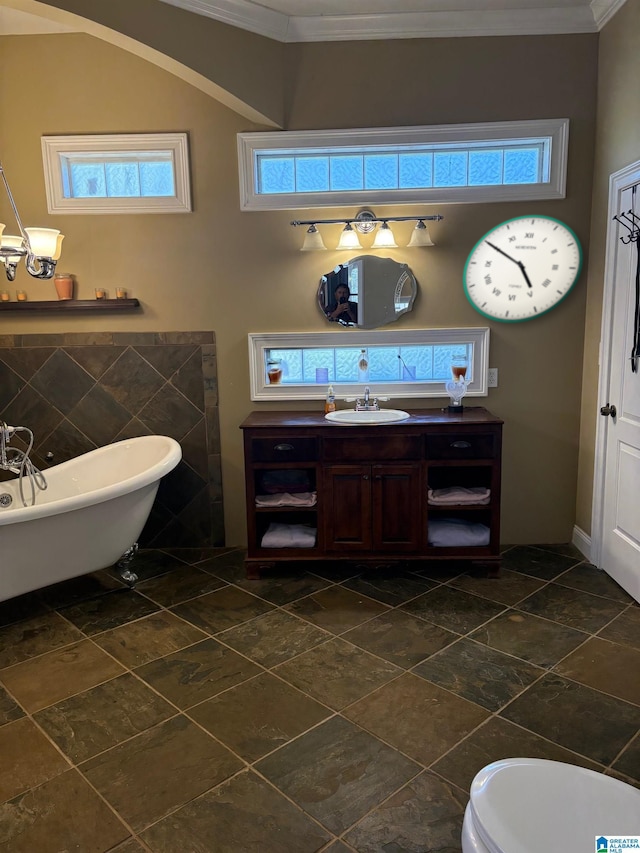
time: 4:50
